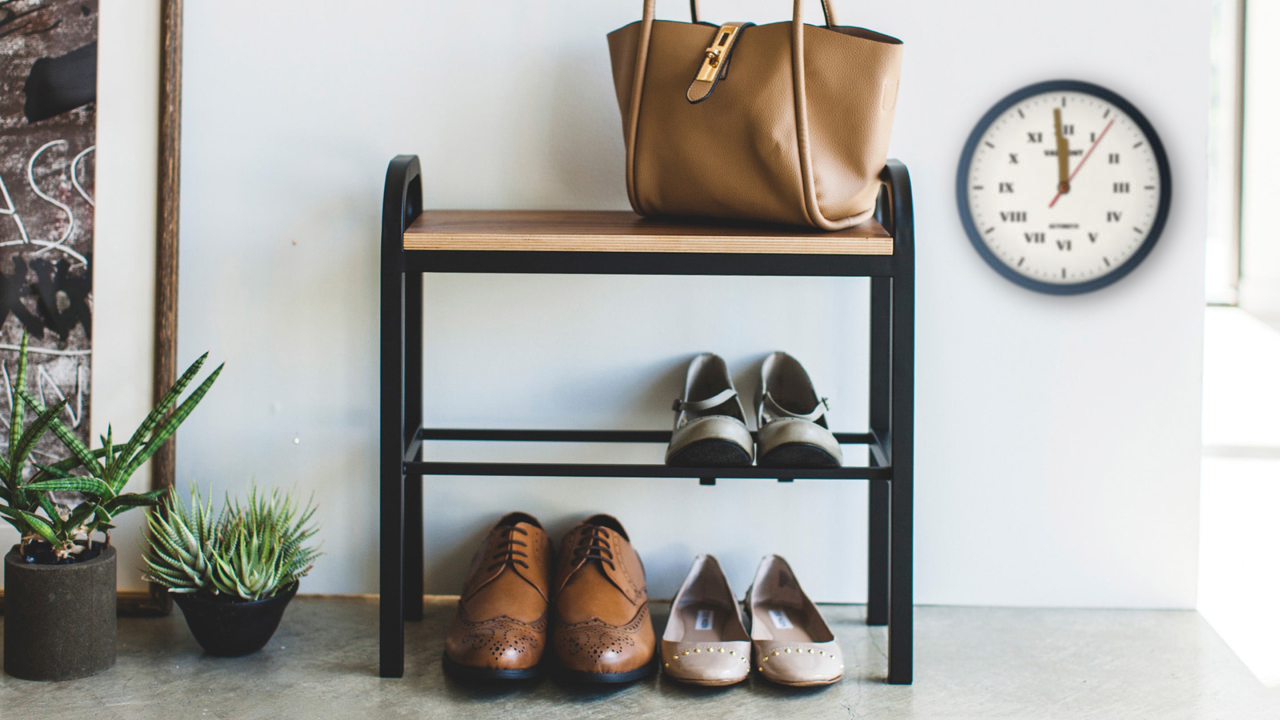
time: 11:59:06
